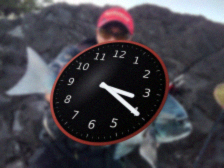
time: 3:20
